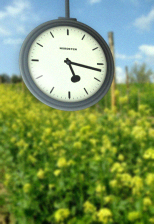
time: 5:17
